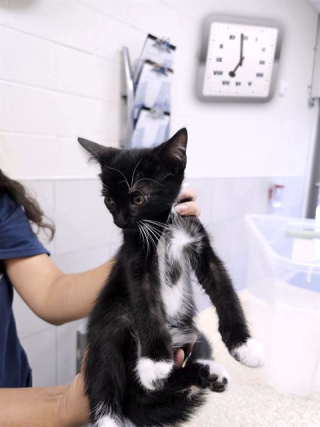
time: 6:59
